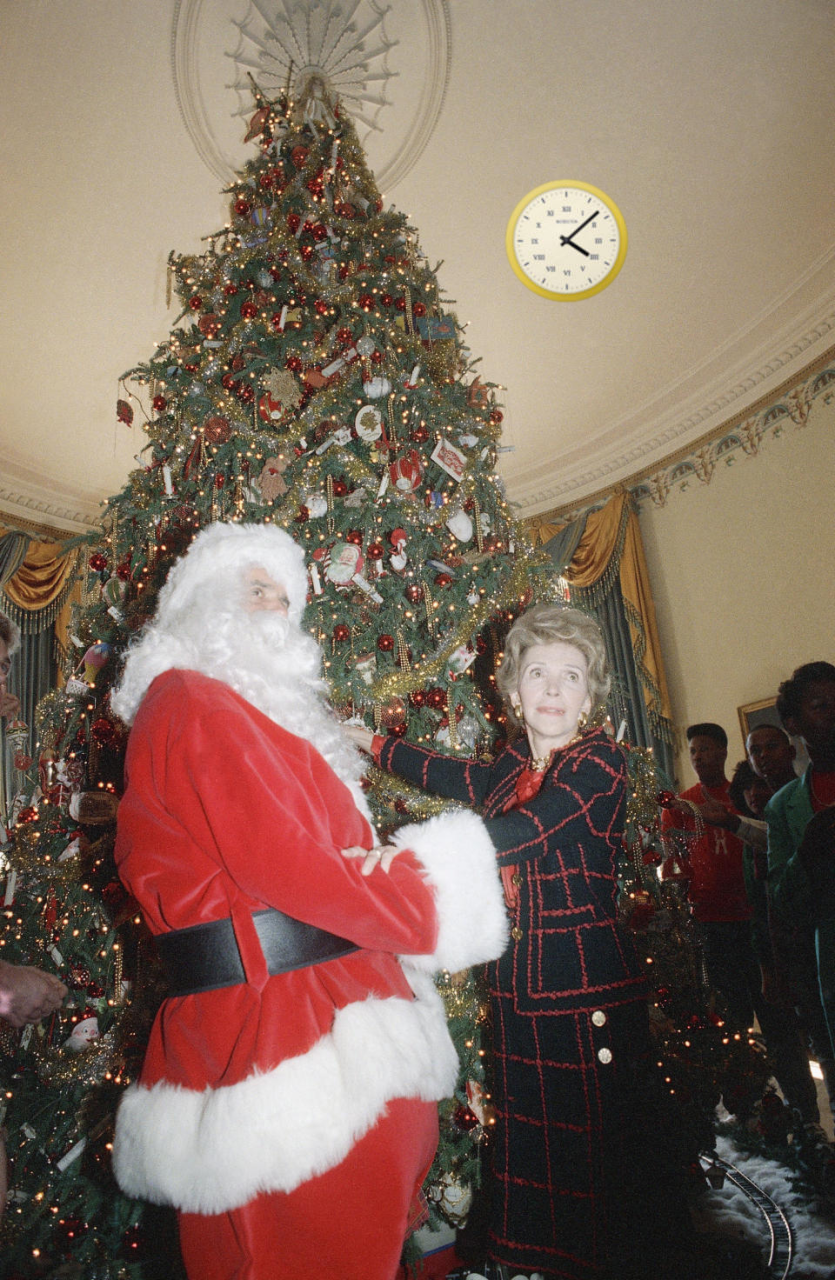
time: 4:08
